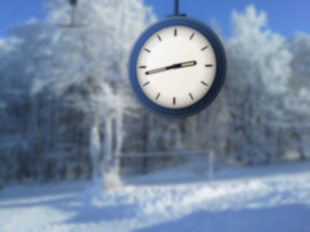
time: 2:43
